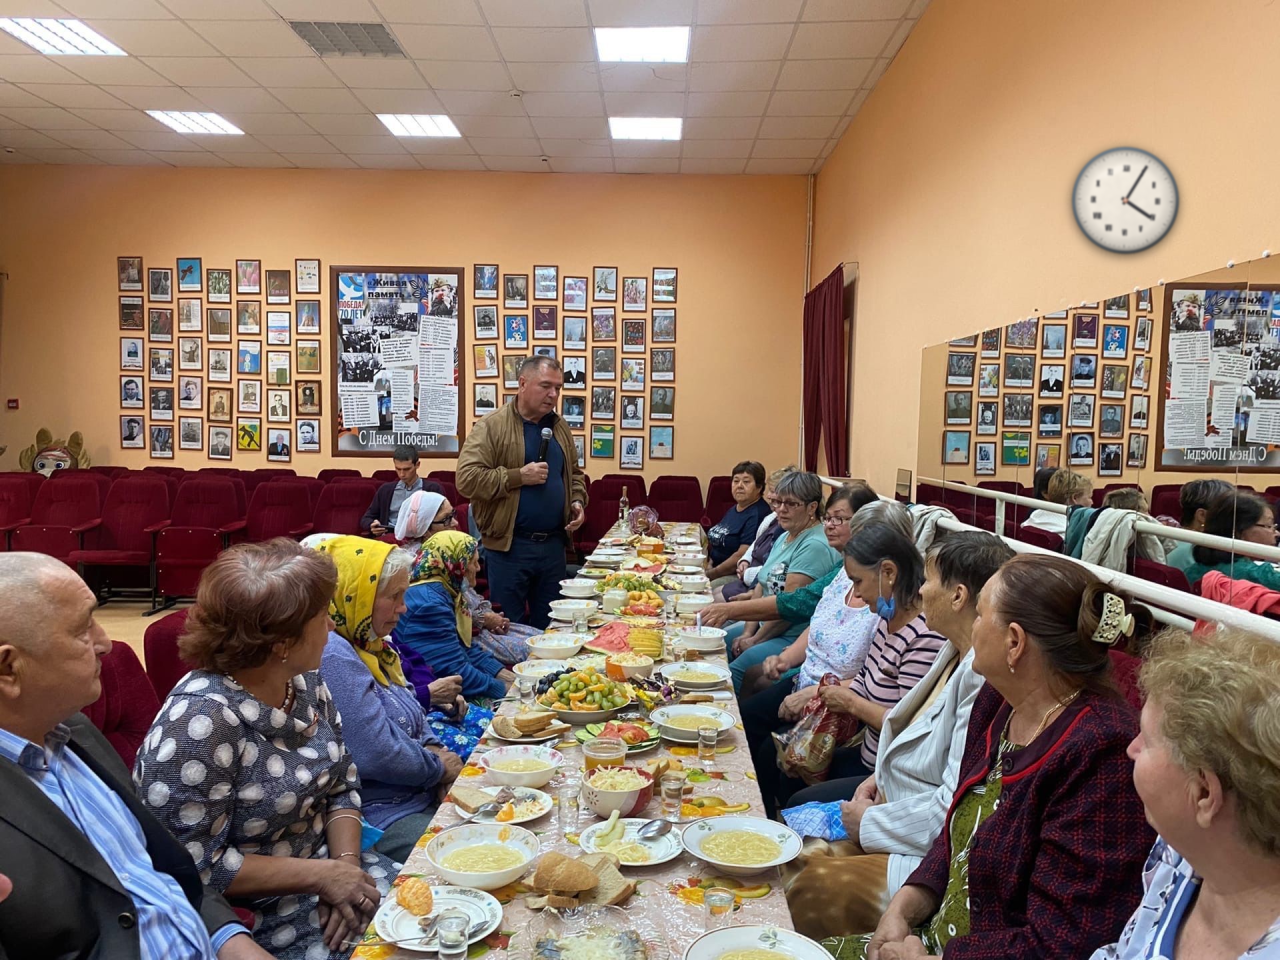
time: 4:05
